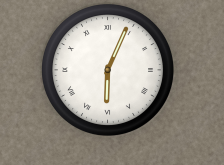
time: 6:04
